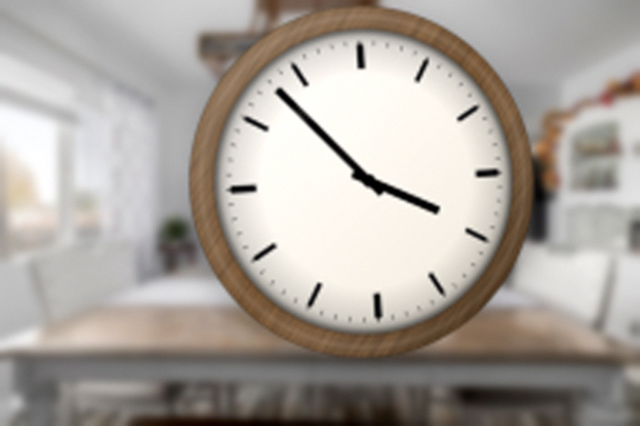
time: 3:53
